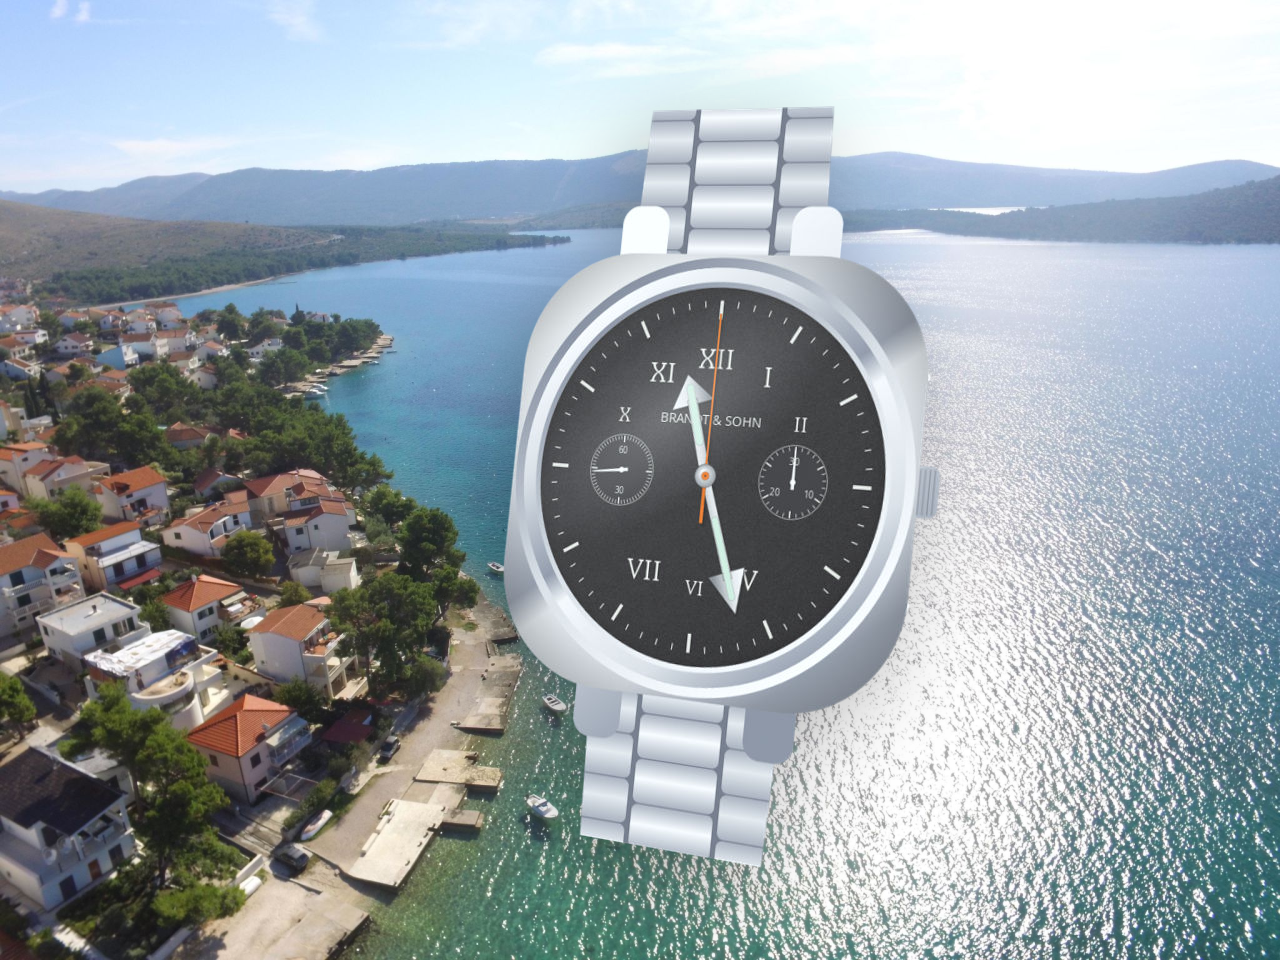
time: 11:26:44
